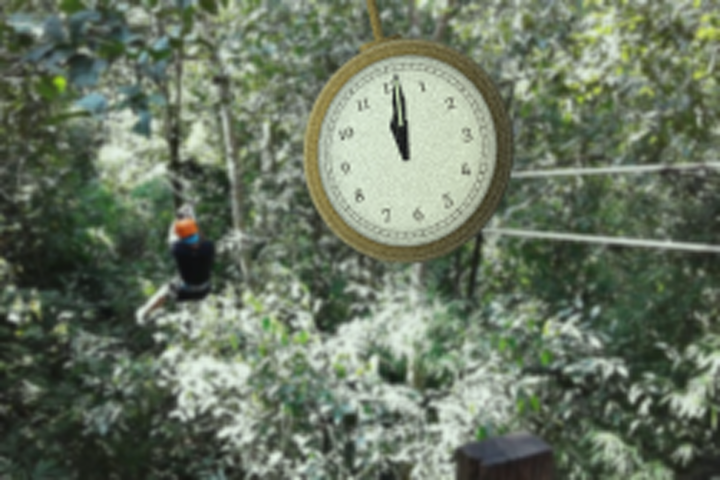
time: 12:01
